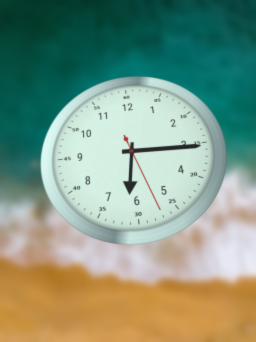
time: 6:15:27
